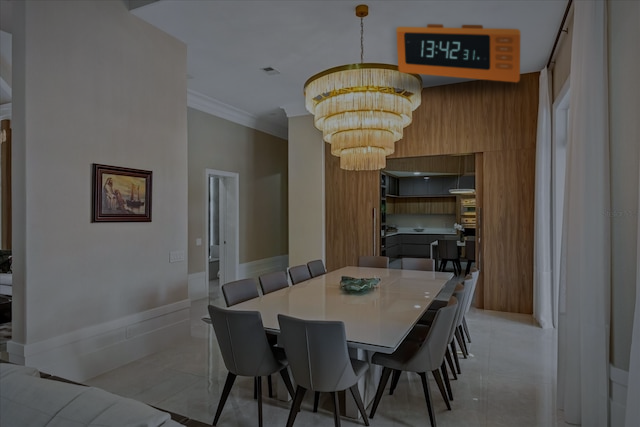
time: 13:42
